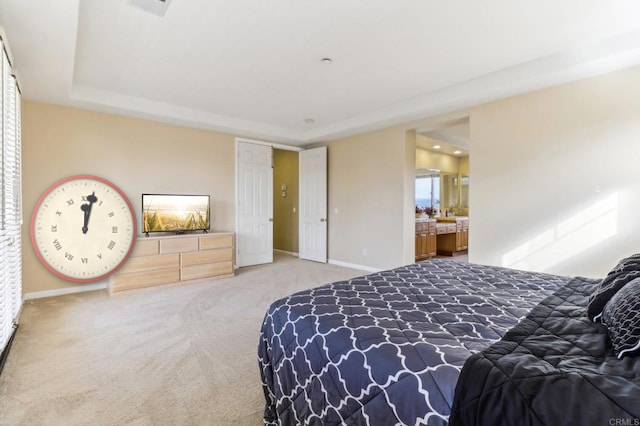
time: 12:02
